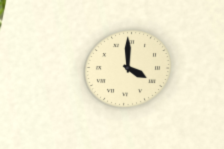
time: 3:59
